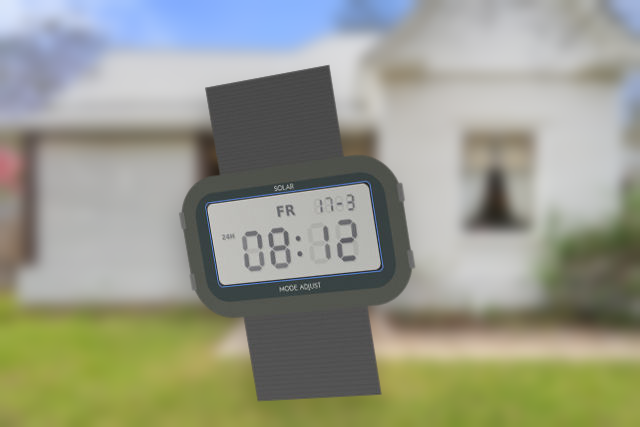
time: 8:12
